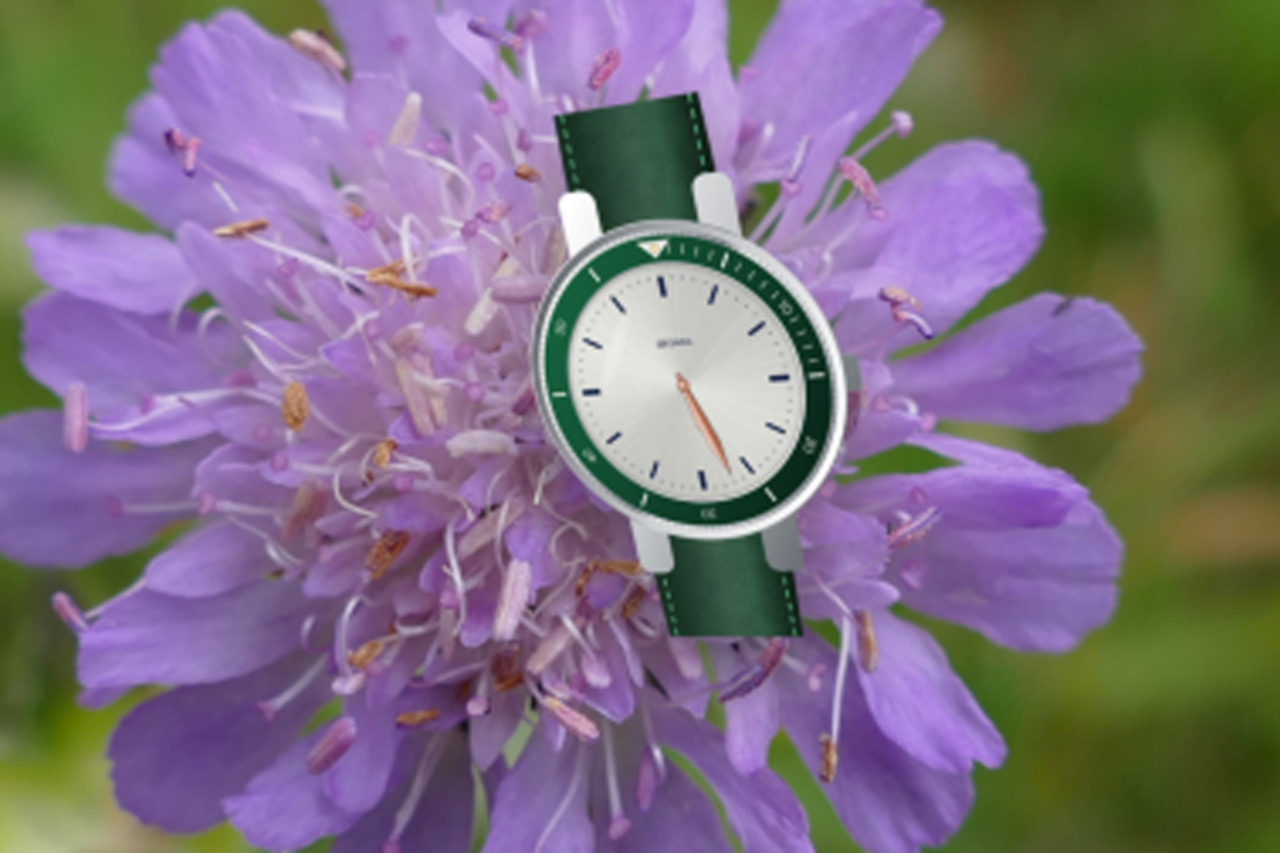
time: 5:27
